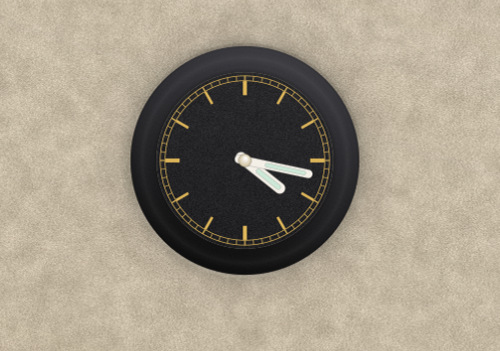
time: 4:17
